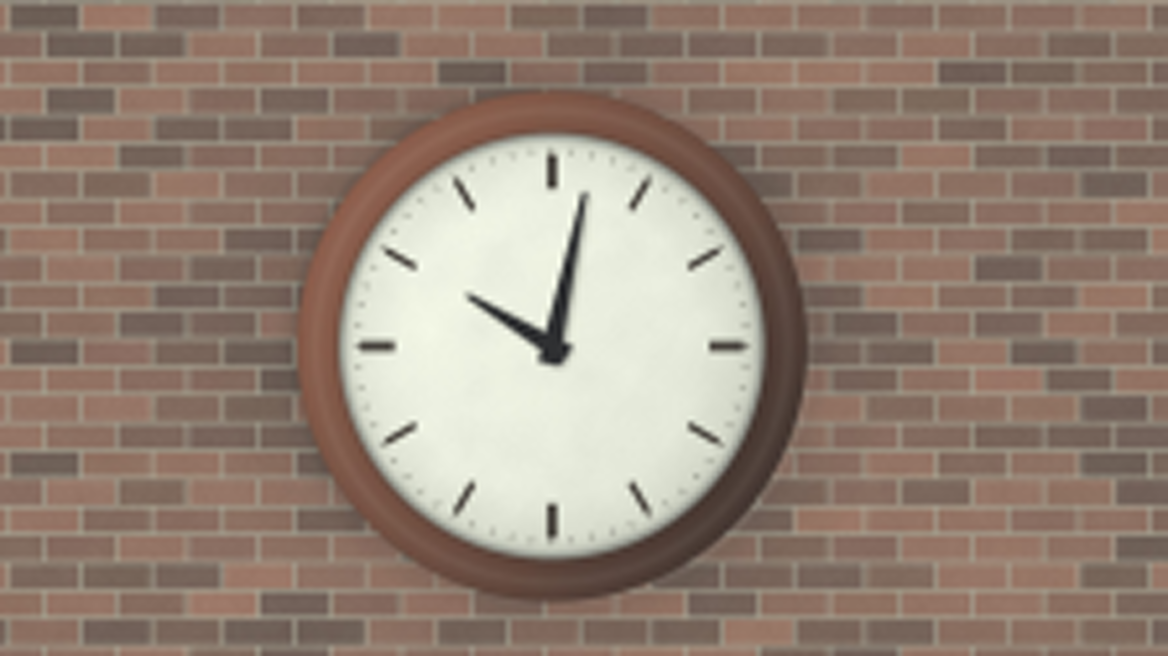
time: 10:02
